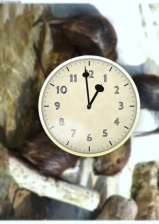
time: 12:59
